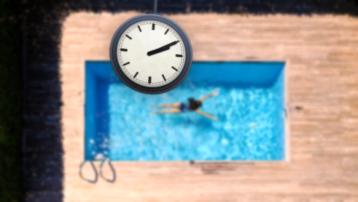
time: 2:10
